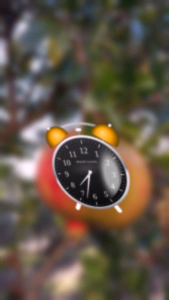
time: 7:33
